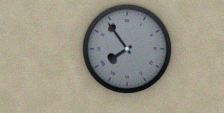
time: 7:54
